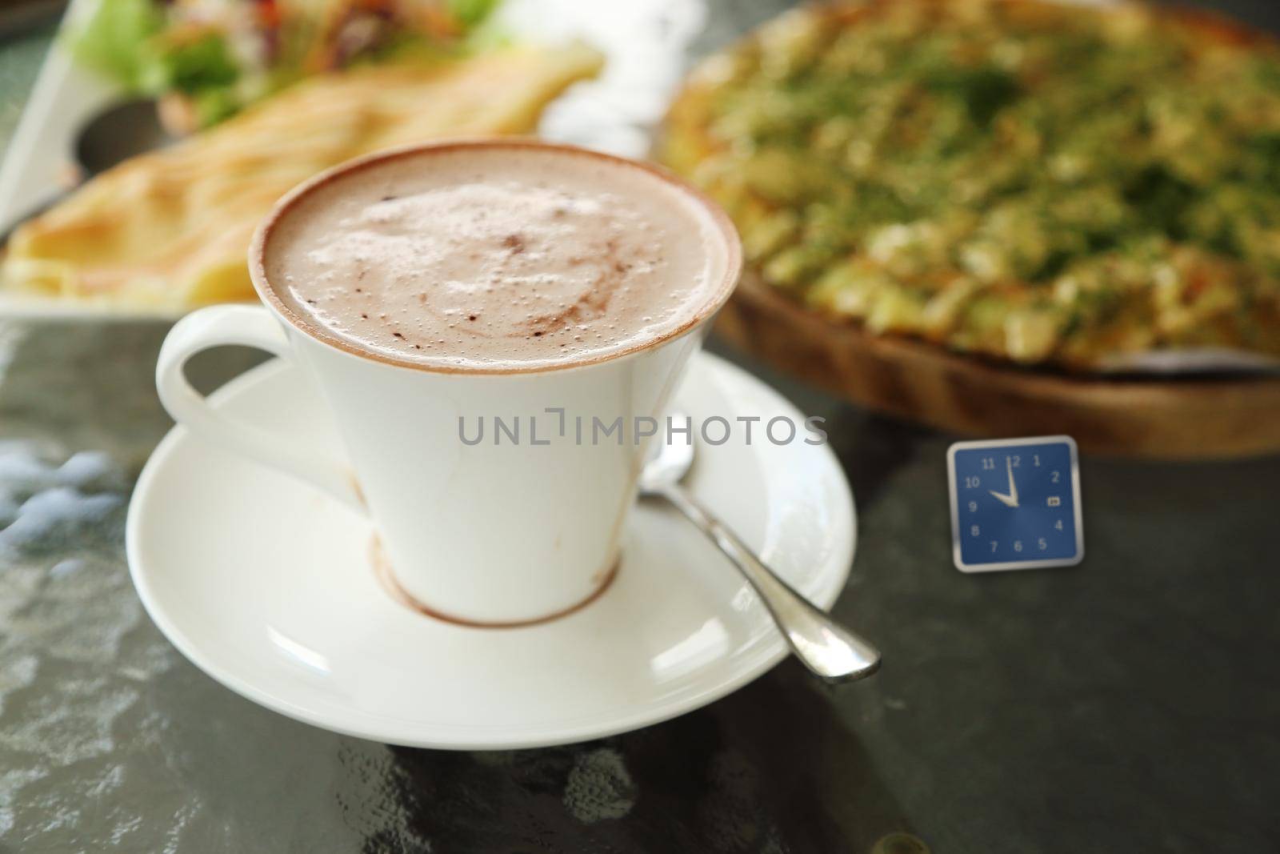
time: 9:59
